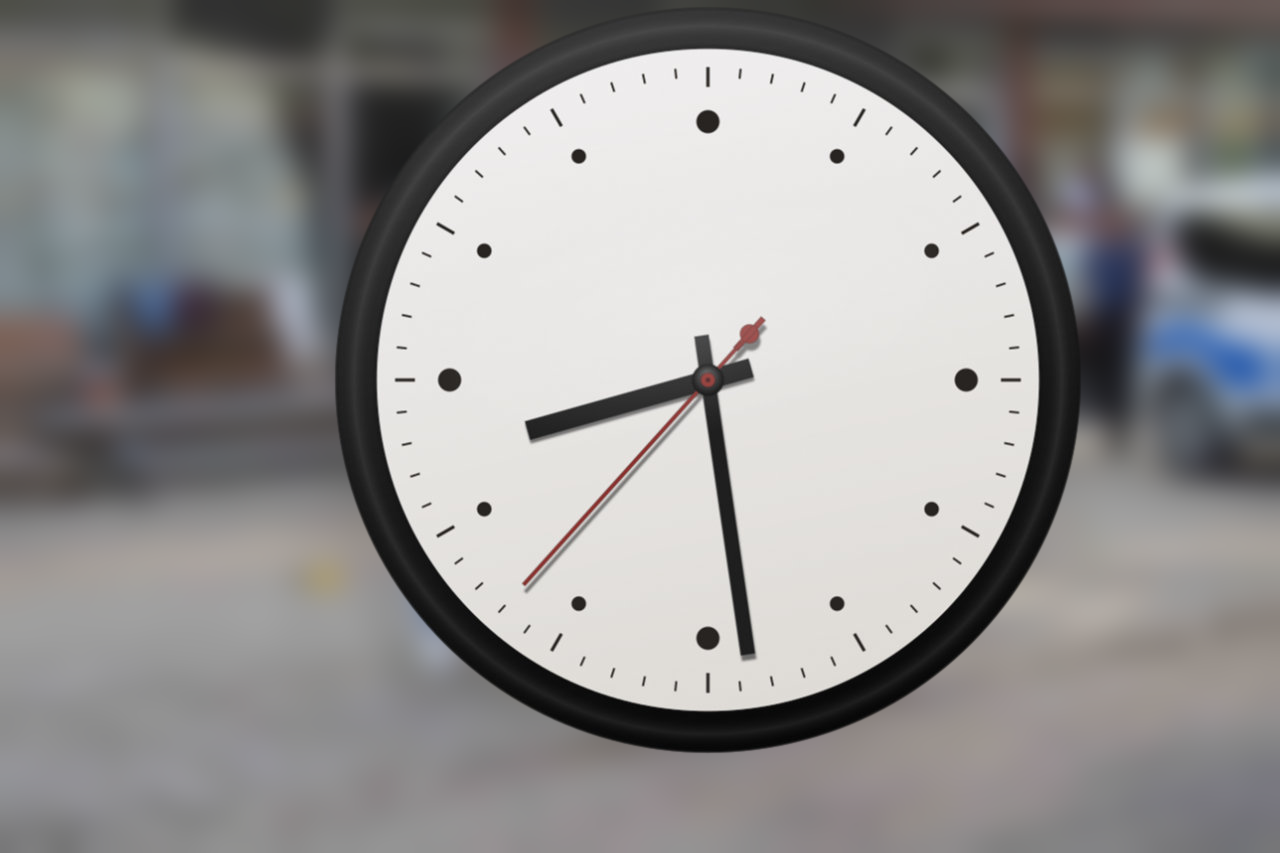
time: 8:28:37
